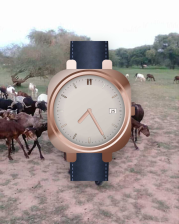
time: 7:25
